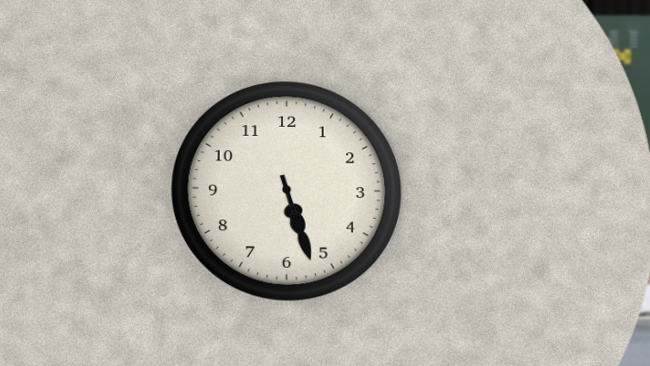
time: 5:27
